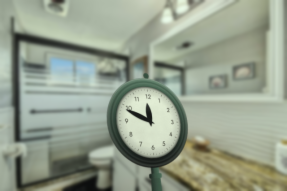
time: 11:49
